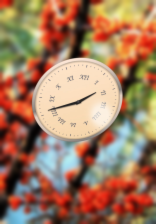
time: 1:41
